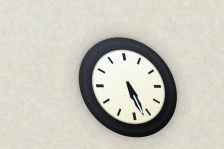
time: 5:27
